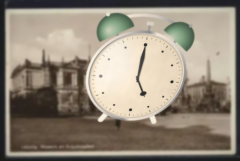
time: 5:00
